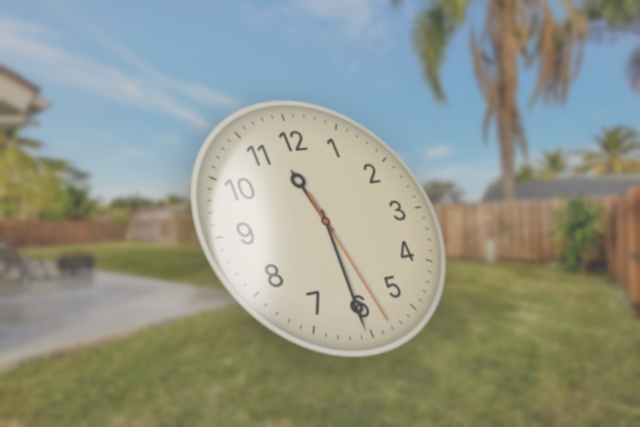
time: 11:30:28
